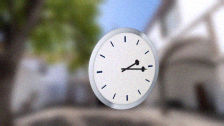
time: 2:16
